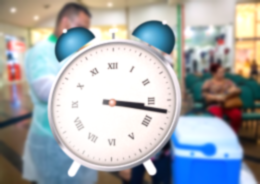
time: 3:17
